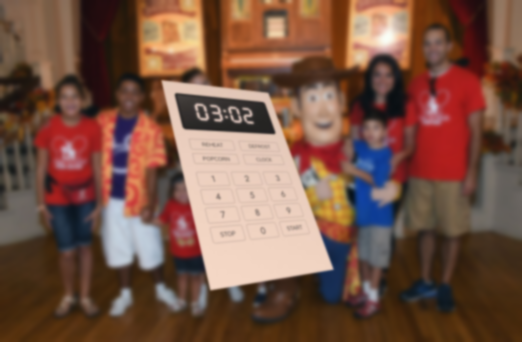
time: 3:02
